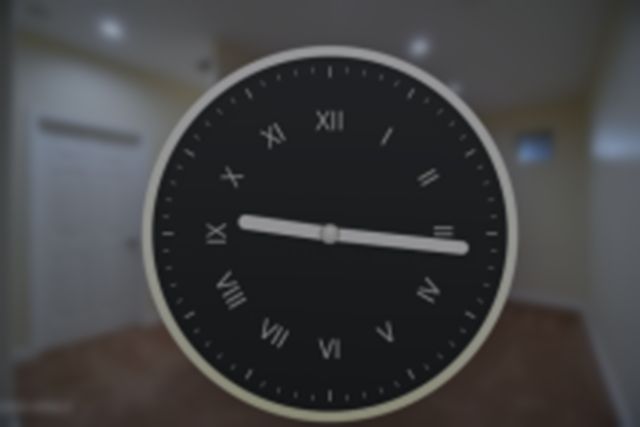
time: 9:16
